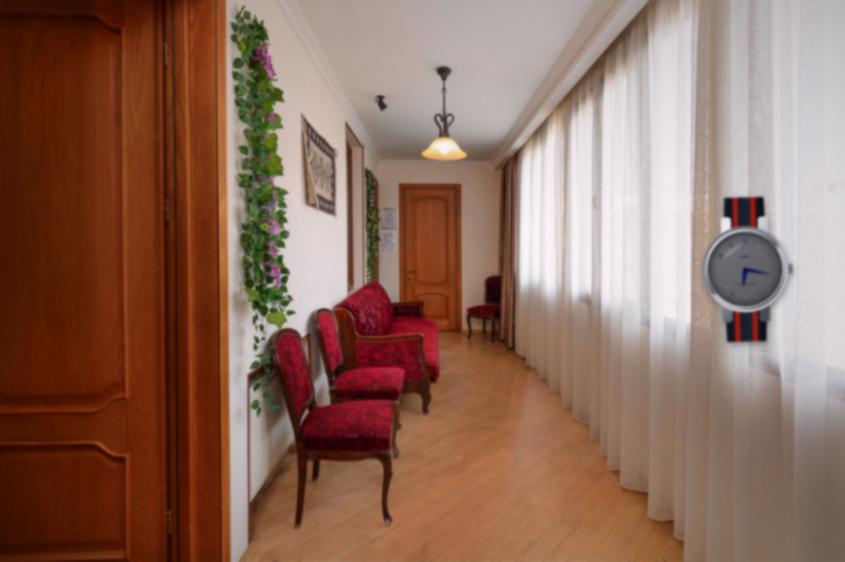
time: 6:17
